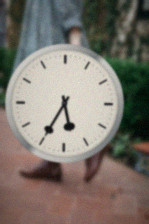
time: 5:35
